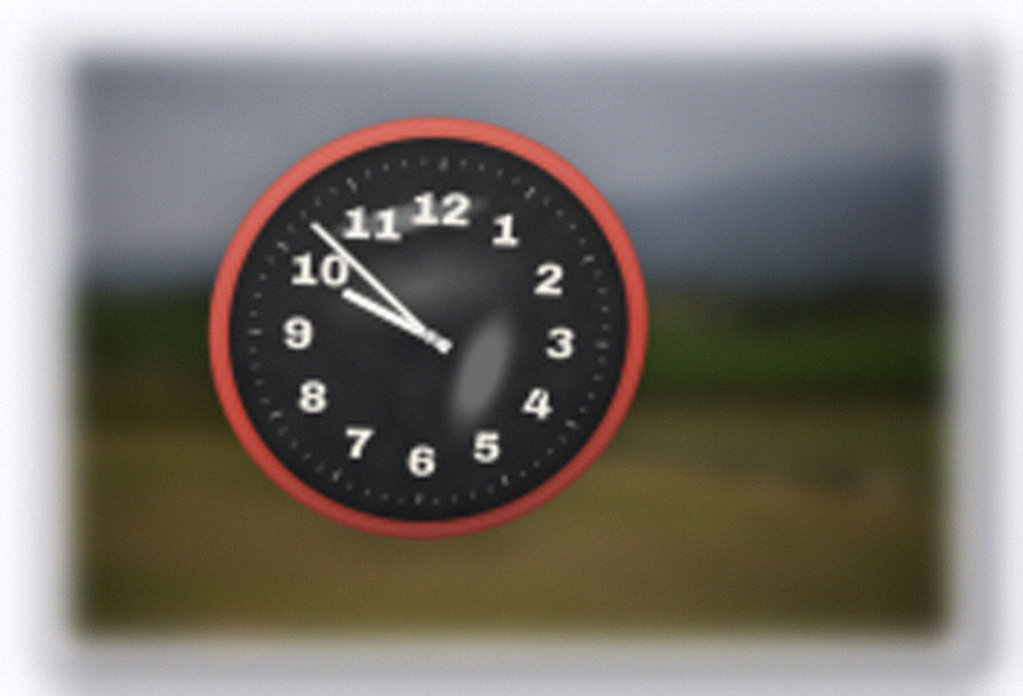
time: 9:52
